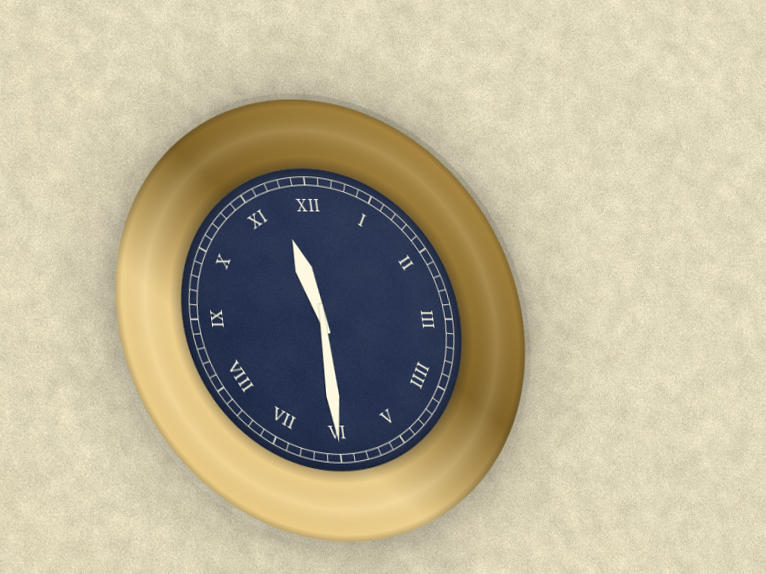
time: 11:30
